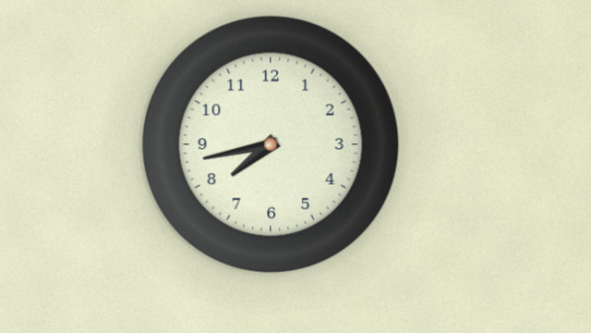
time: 7:43
